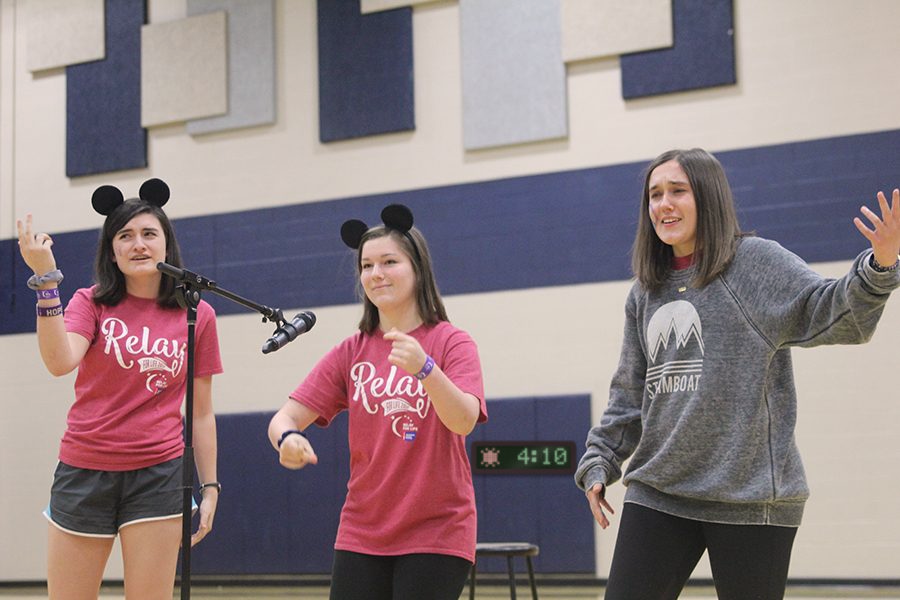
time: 4:10
